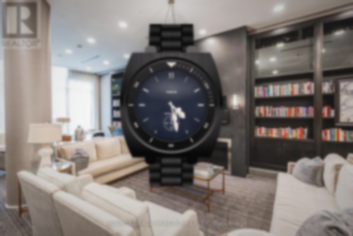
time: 4:28
